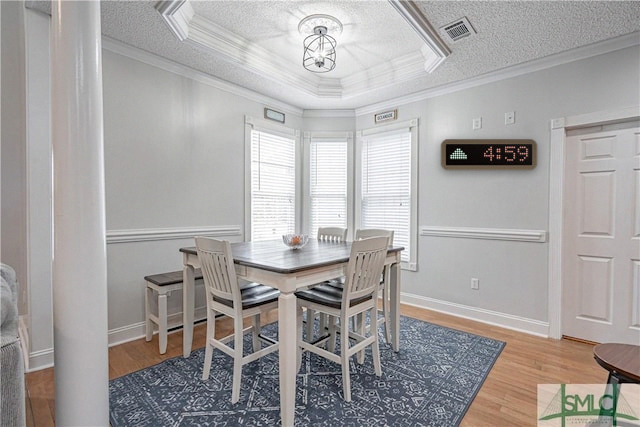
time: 4:59
